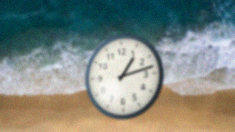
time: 1:13
